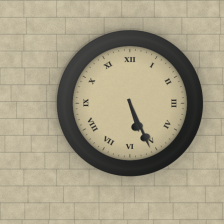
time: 5:26
